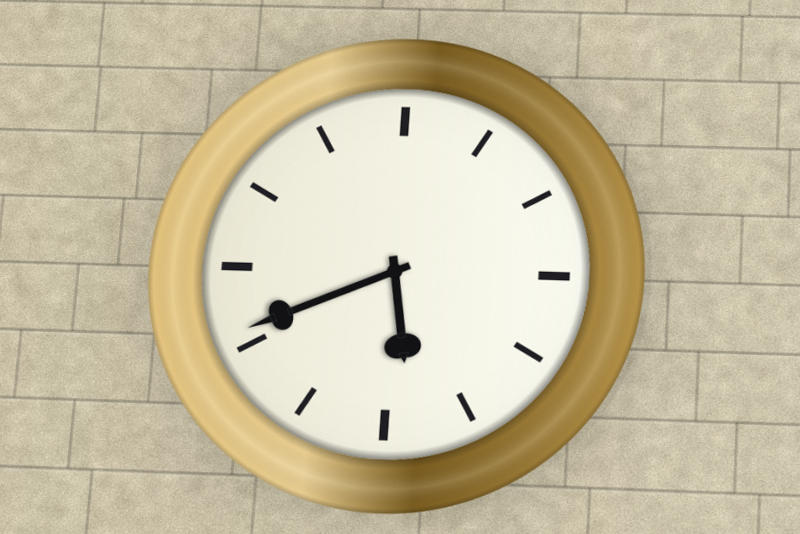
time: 5:41
